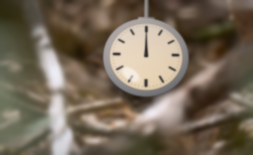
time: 12:00
